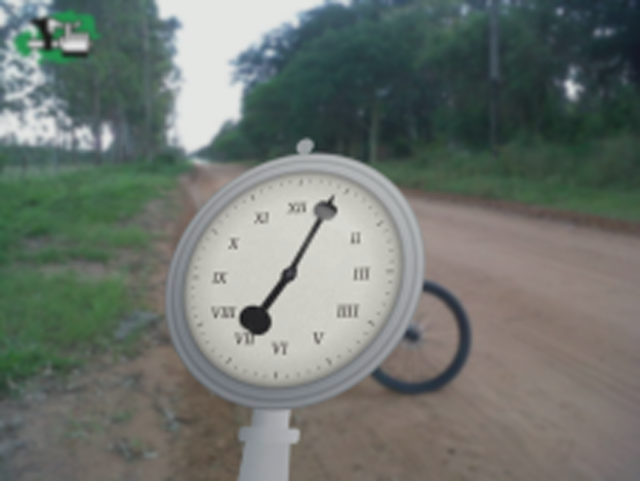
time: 7:04
